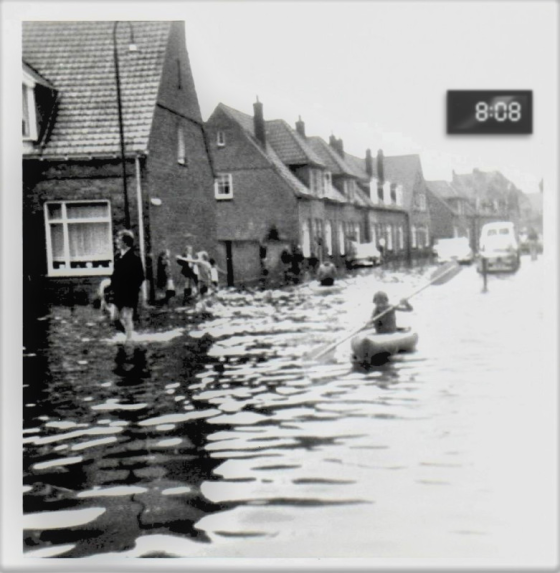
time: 8:08
